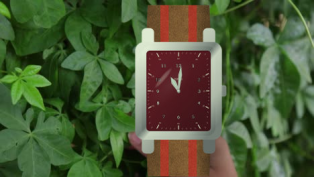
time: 11:01
